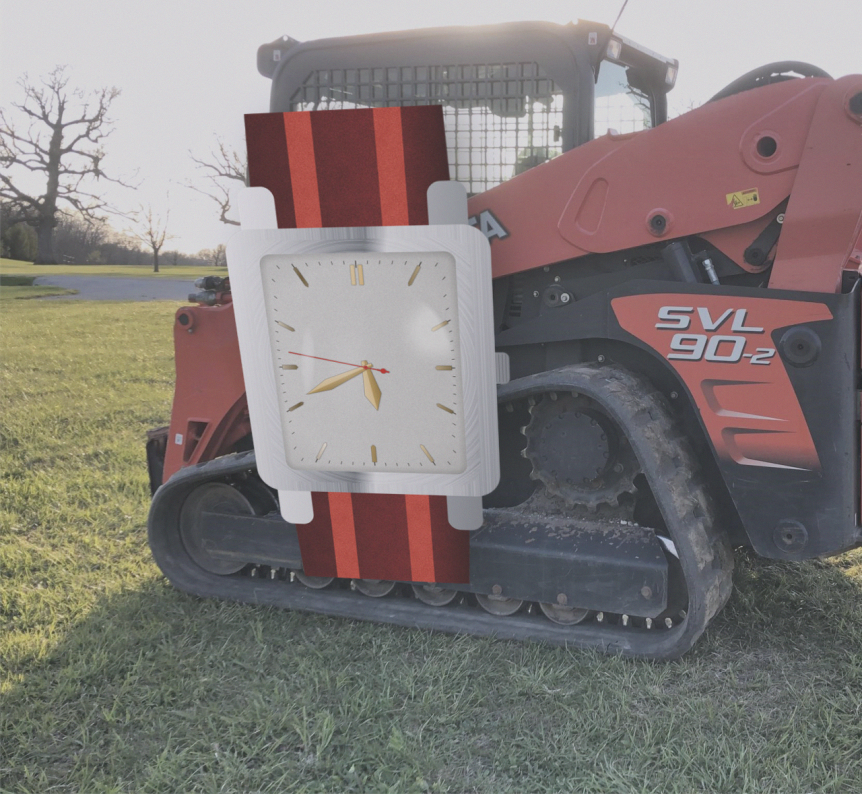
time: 5:40:47
